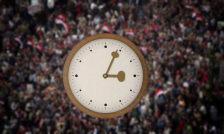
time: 3:04
